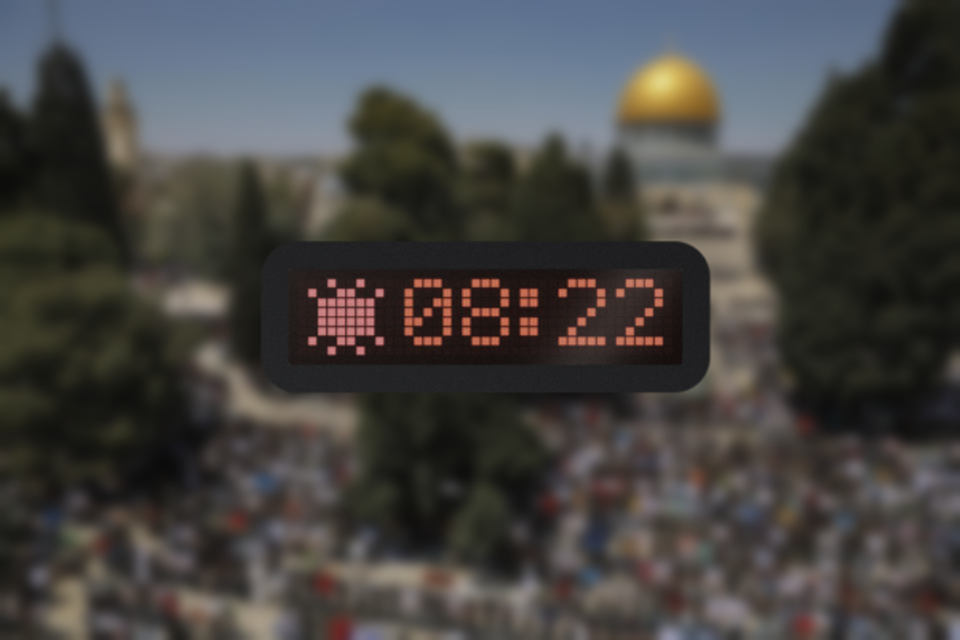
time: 8:22
